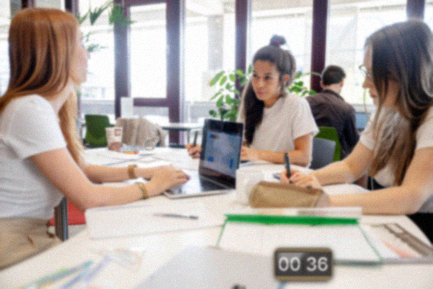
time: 0:36
